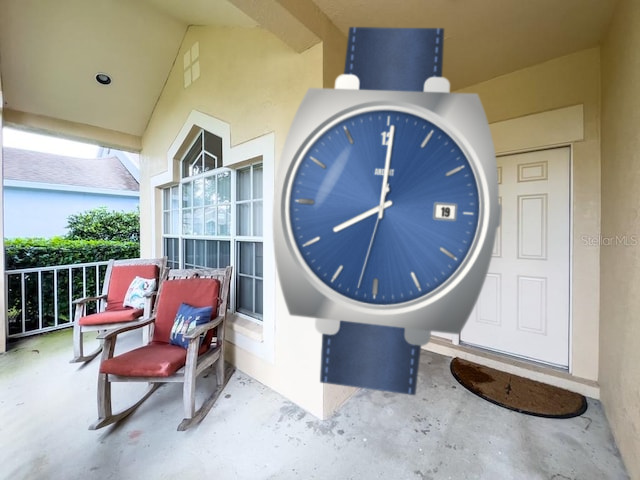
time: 8:00:32
